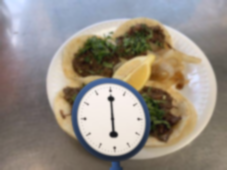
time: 6:00
